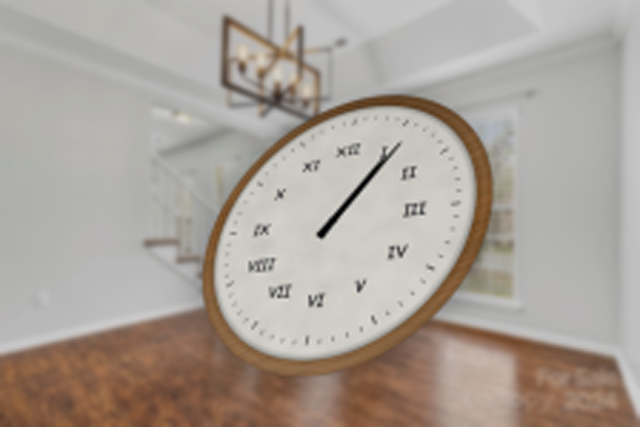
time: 1:06
